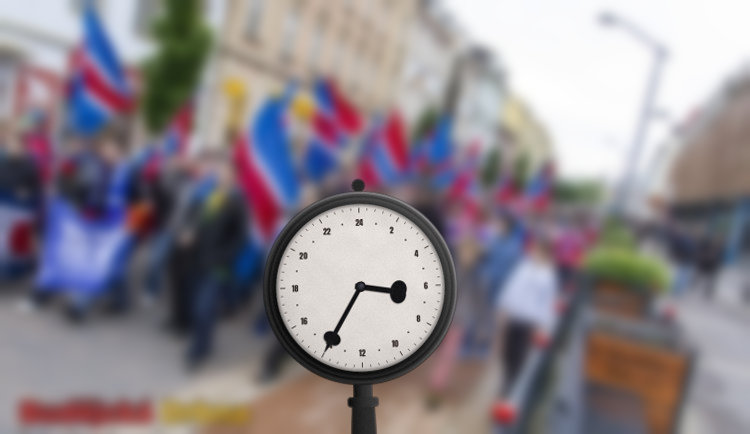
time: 6:35
